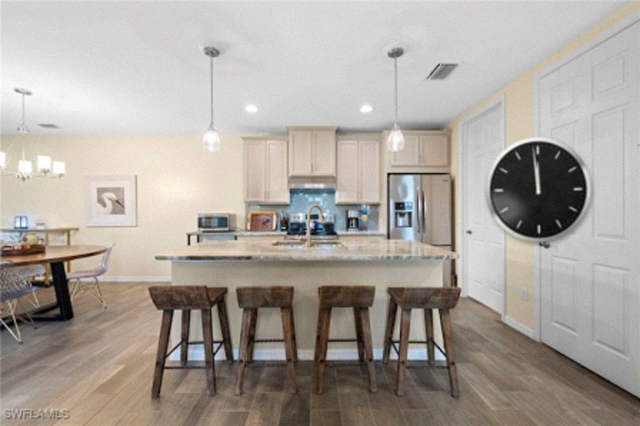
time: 11:59
